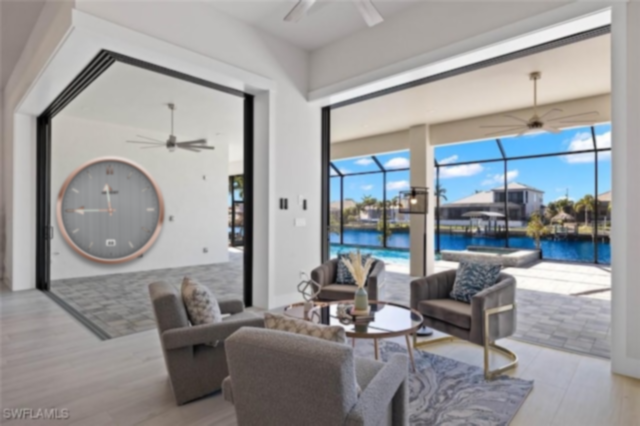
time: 11:45
